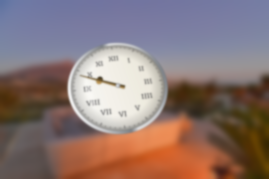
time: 9:49
